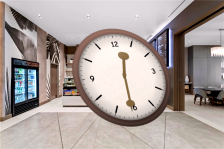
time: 12:31
